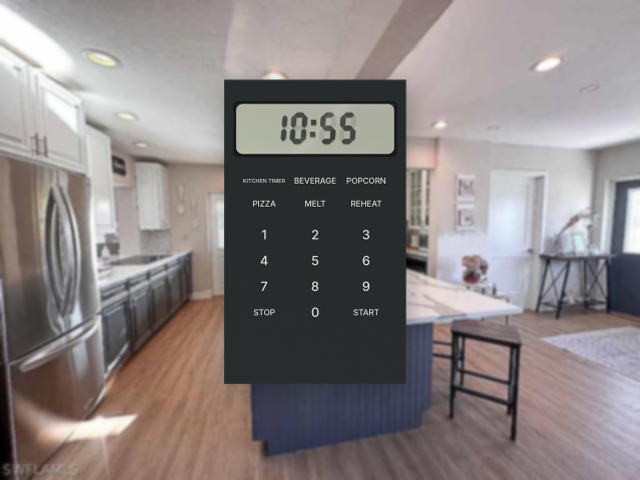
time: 10:55
